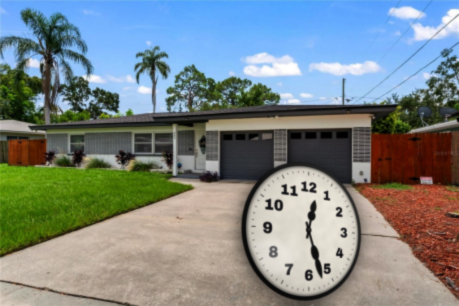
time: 12:27
